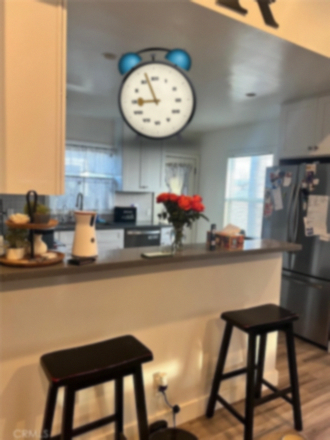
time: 8:57
